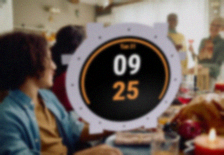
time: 9:25
